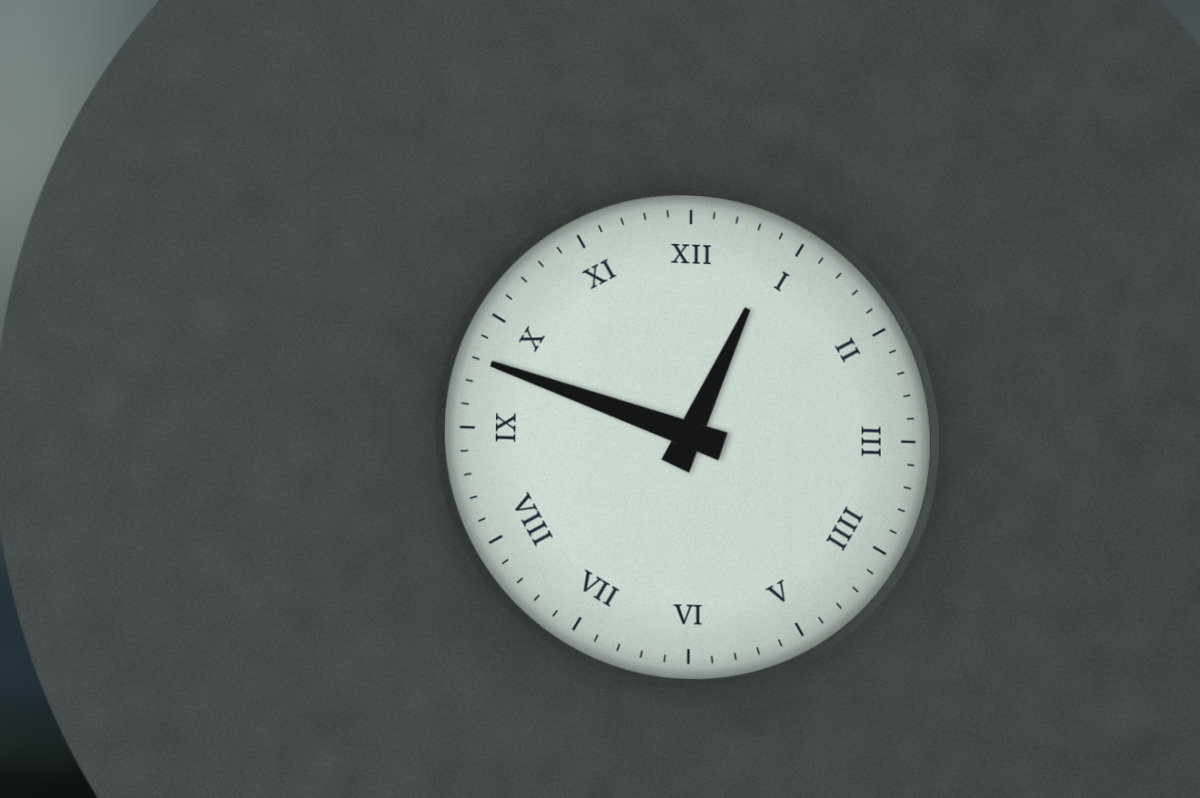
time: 12:48
